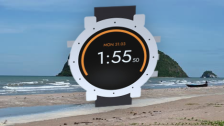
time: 1:55
